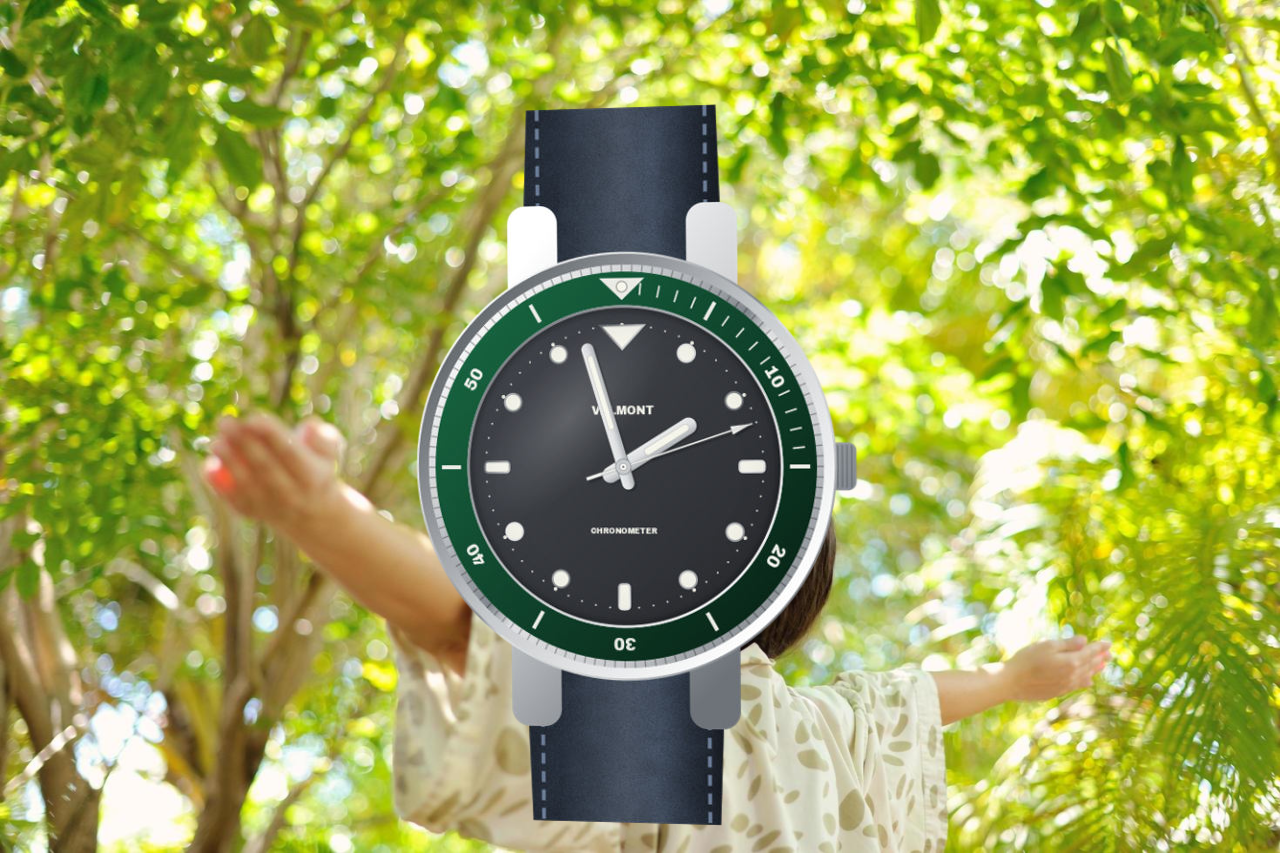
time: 1:57:12
